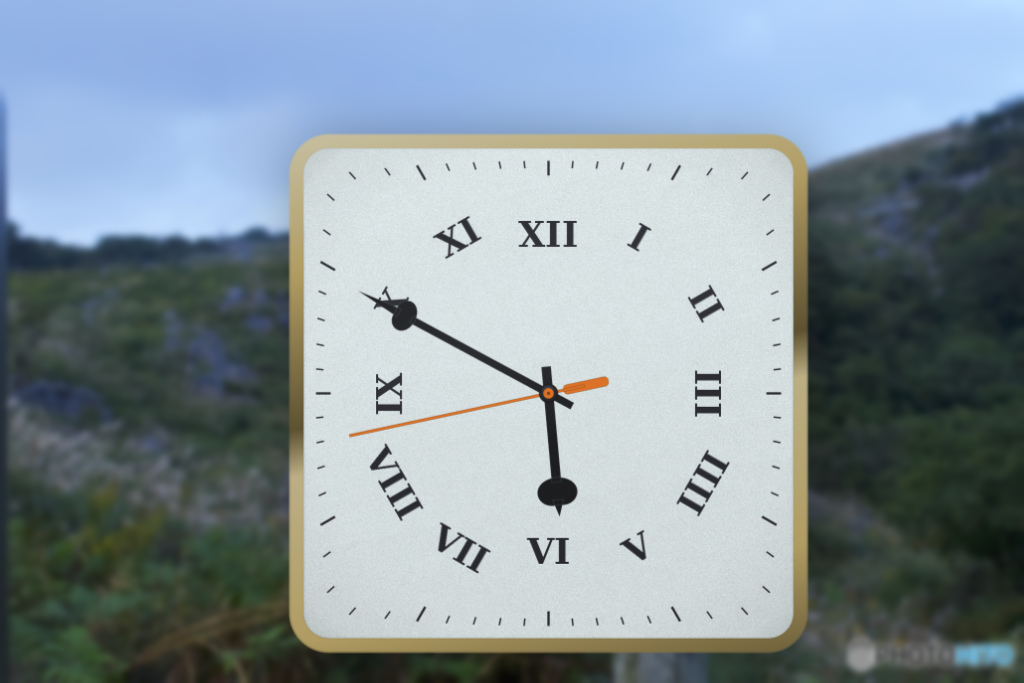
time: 5:49:43
